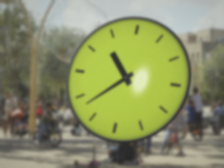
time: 10:38
